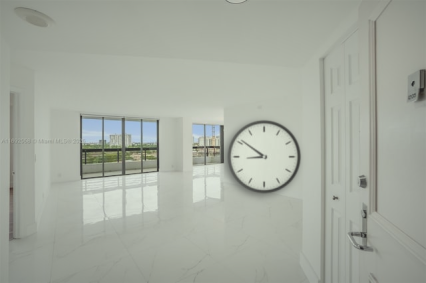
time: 8:51
